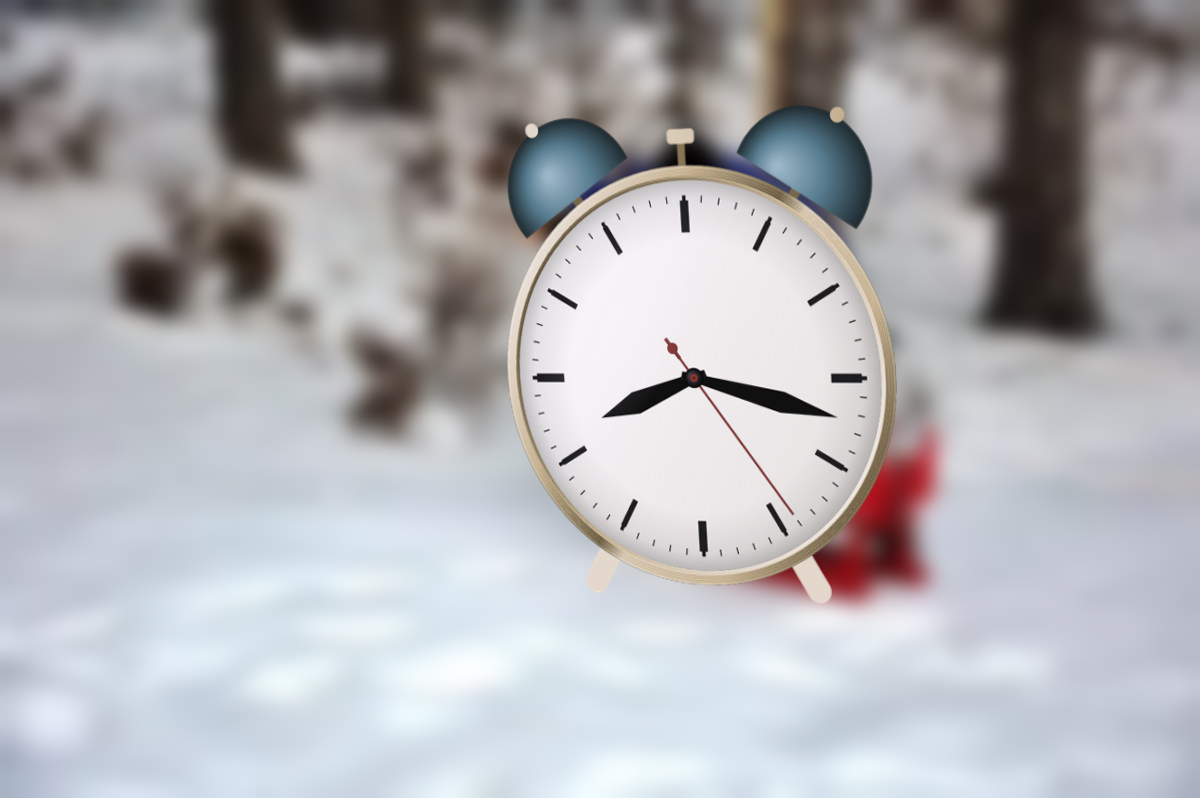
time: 8:17:24
